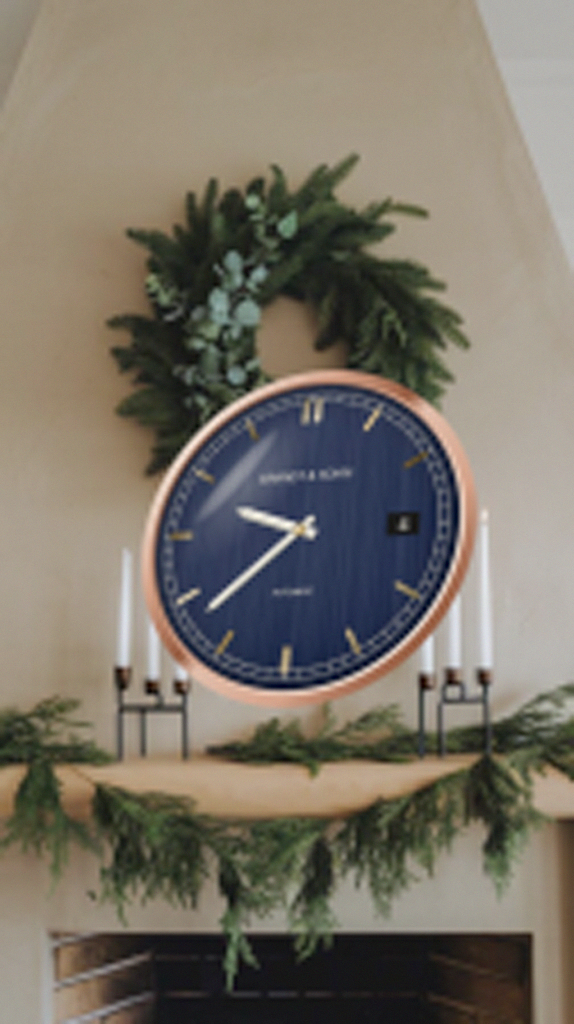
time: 9:38
